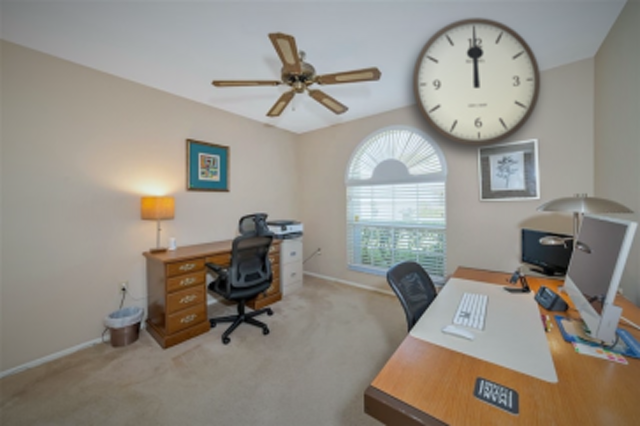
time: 12:00
